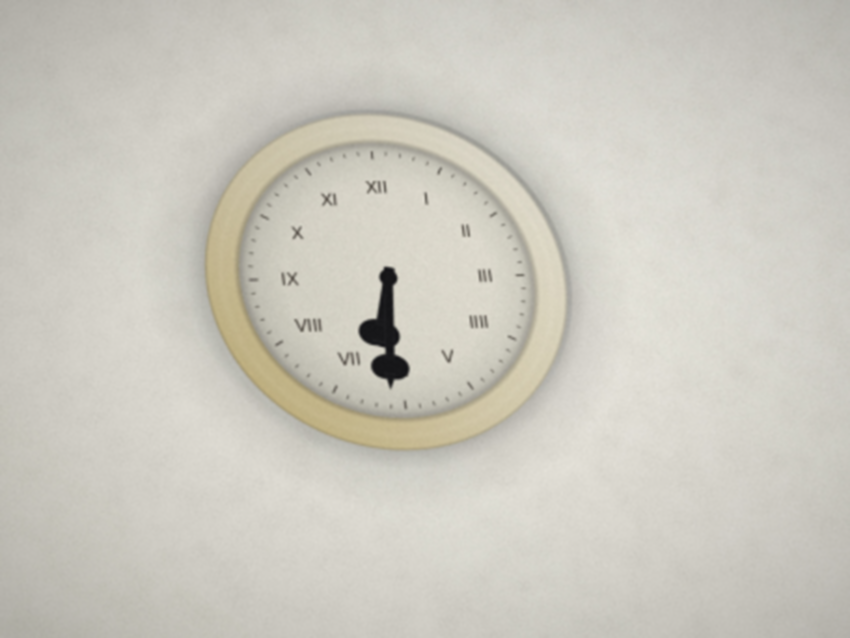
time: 6:31
